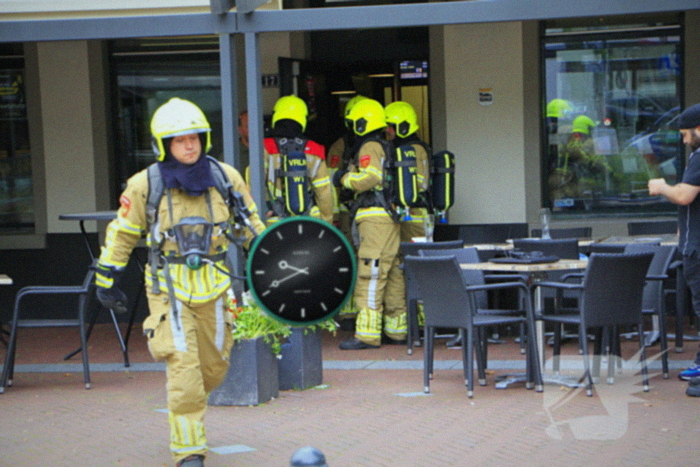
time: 9:41
